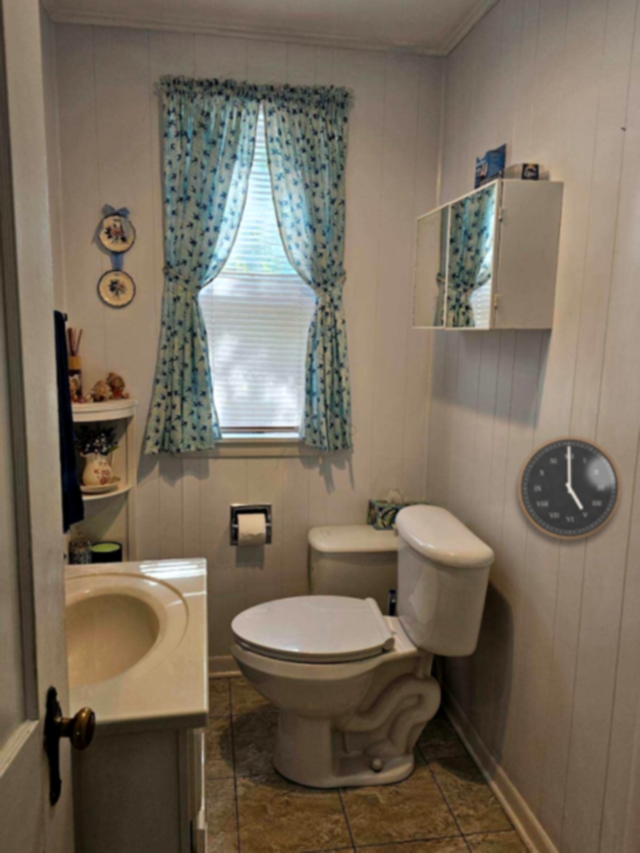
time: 5:00
